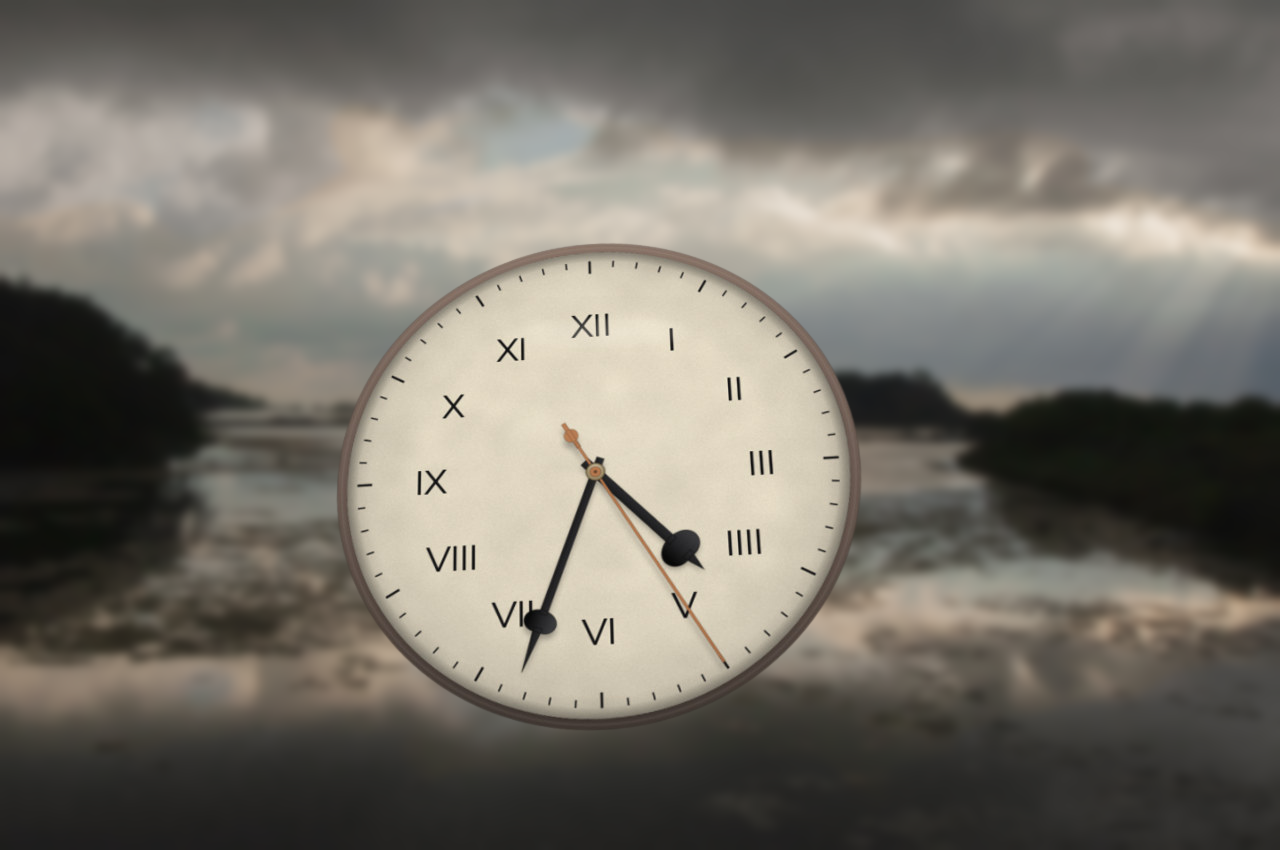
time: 4:33:25
